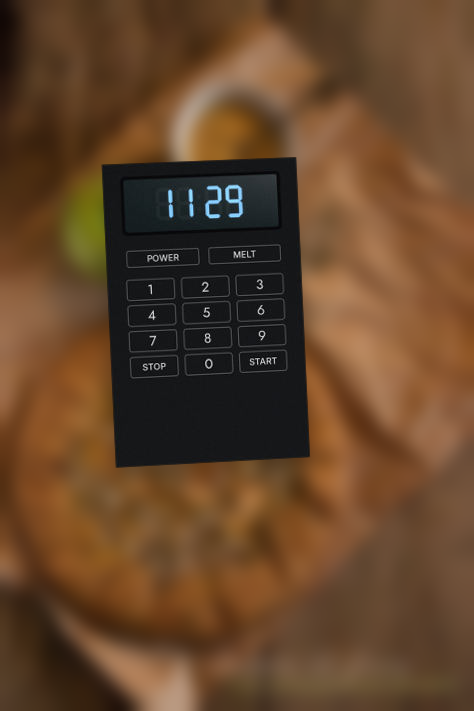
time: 11:29
